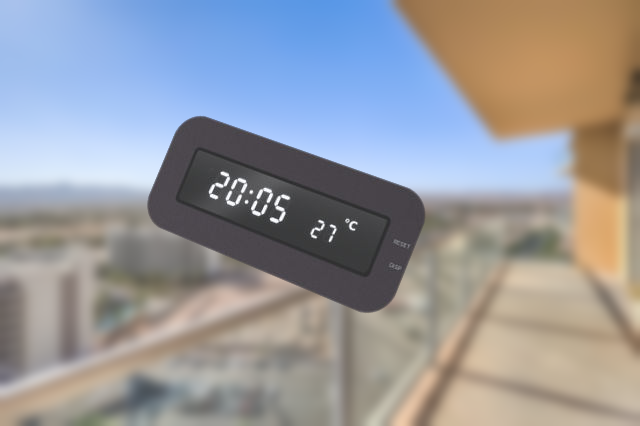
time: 20:05
